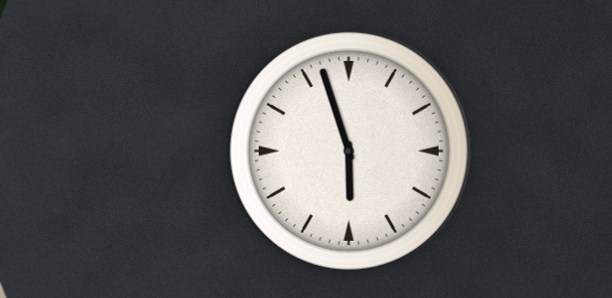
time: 5:57
